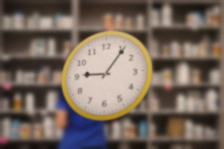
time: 9:06
